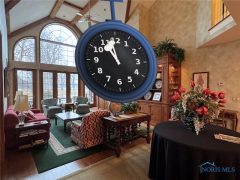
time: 10:58
